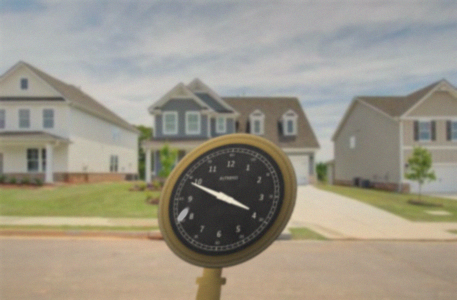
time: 3:49
